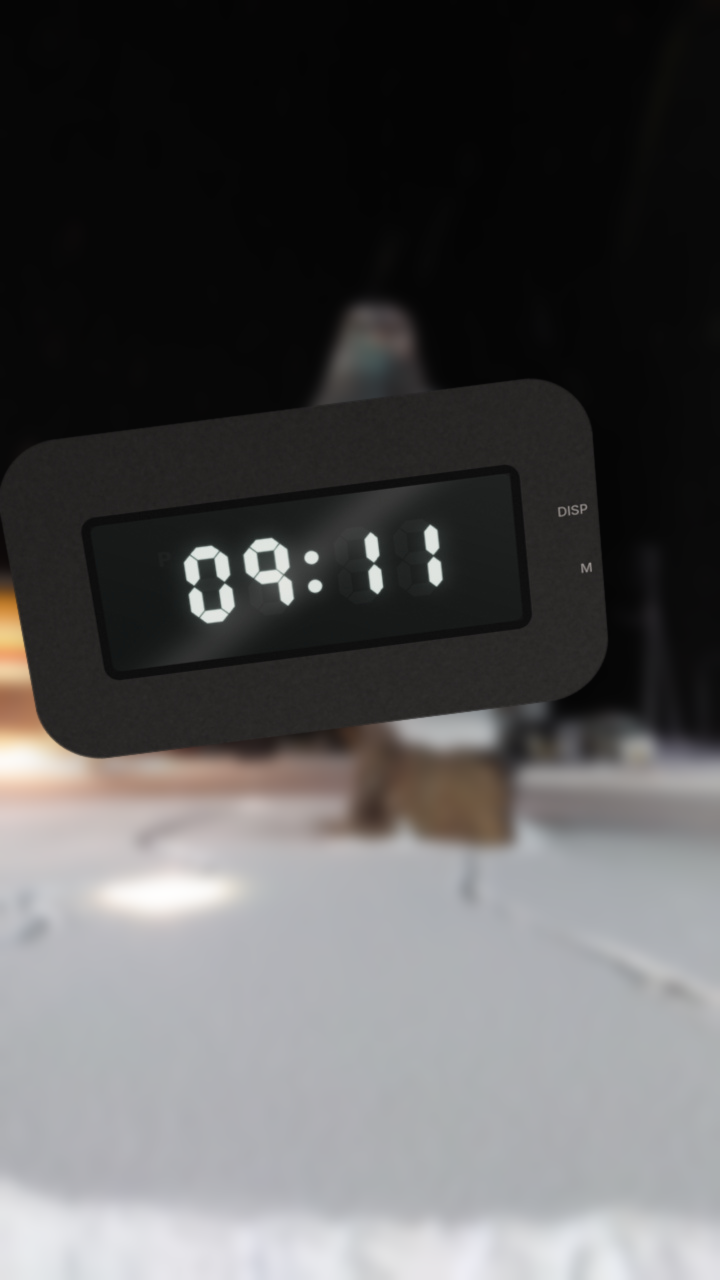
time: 9:11
